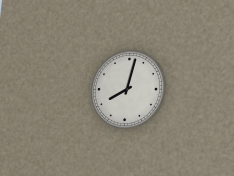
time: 8:02
